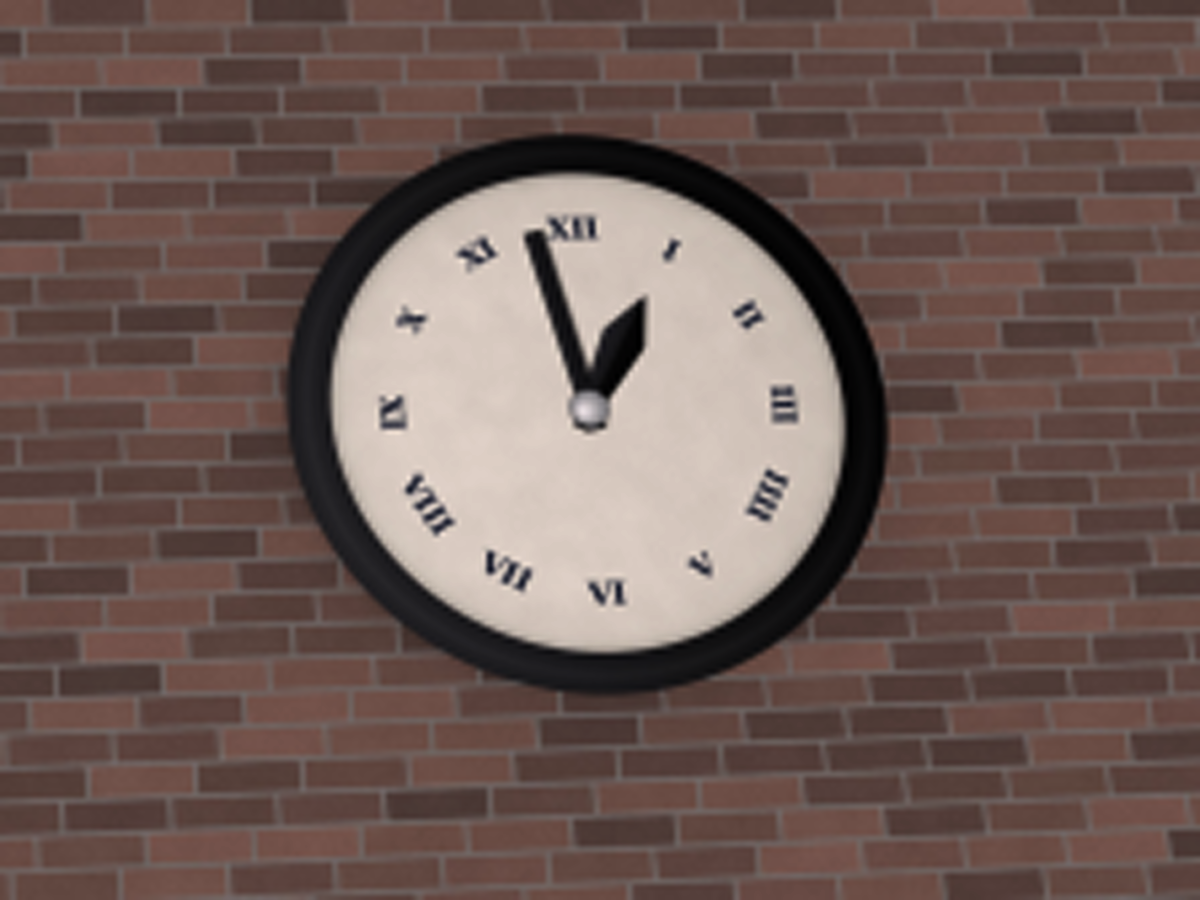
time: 12:58
